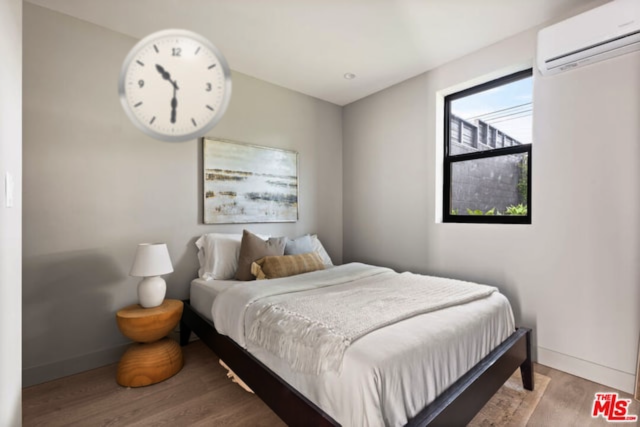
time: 10:30
